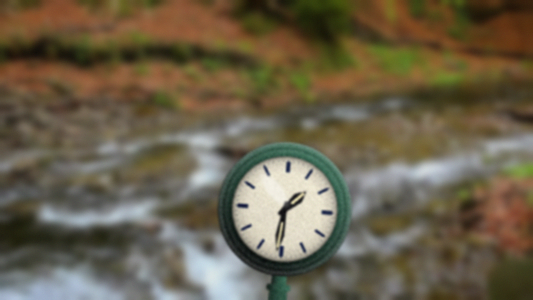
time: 1:31
